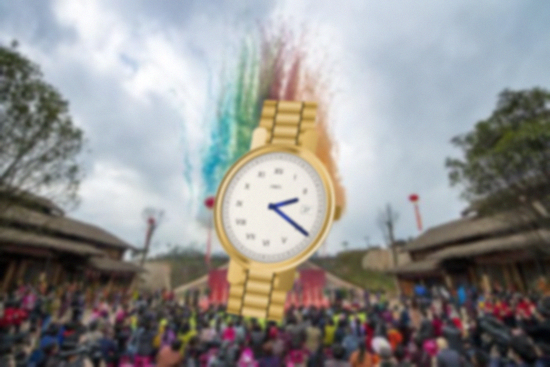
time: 2:20
